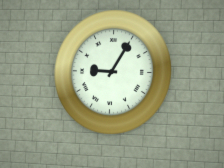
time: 9:05
